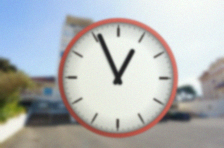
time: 12:56
